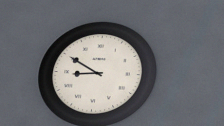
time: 8:50
